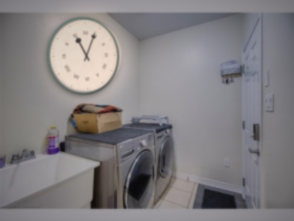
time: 11:04
